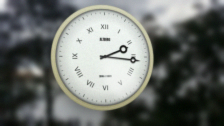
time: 2:16
